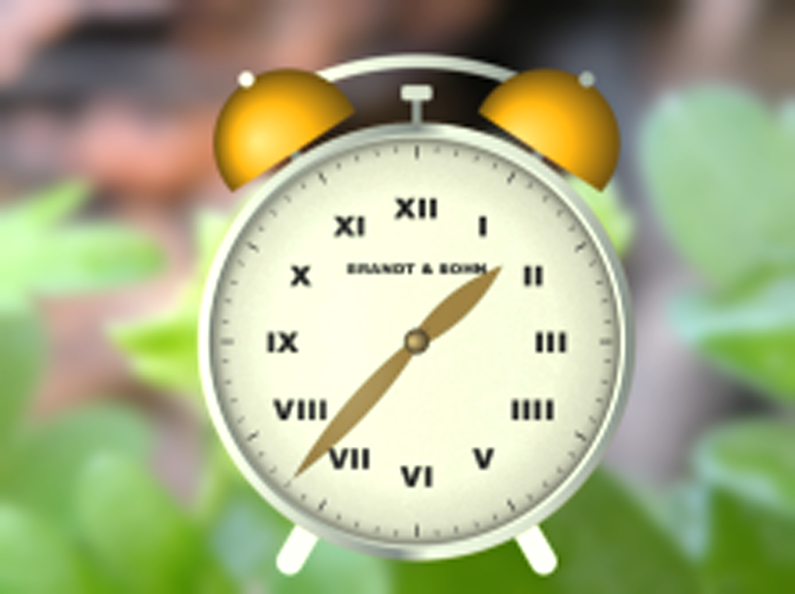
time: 1:37
